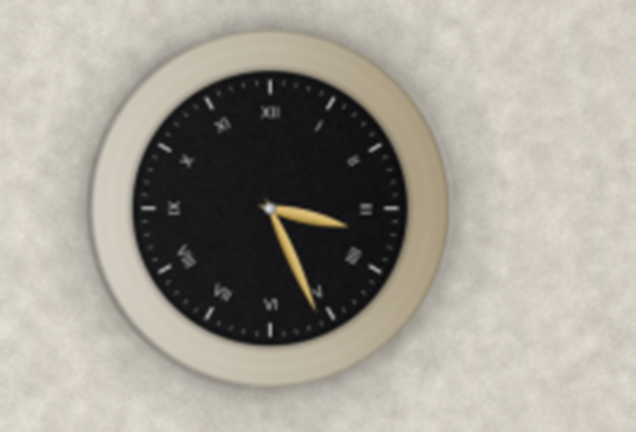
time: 3:26
